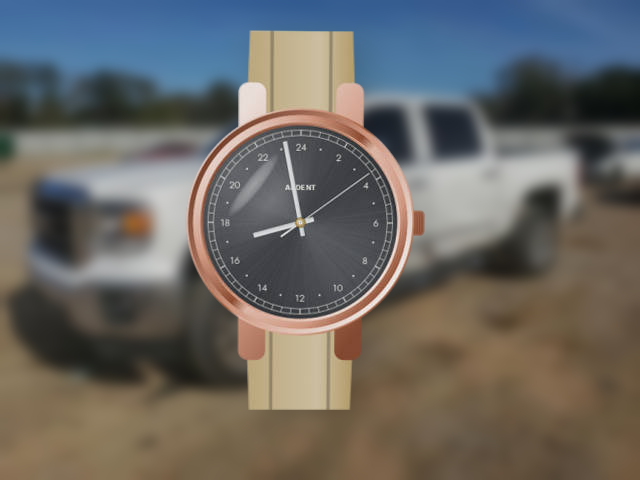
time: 16:58:09
